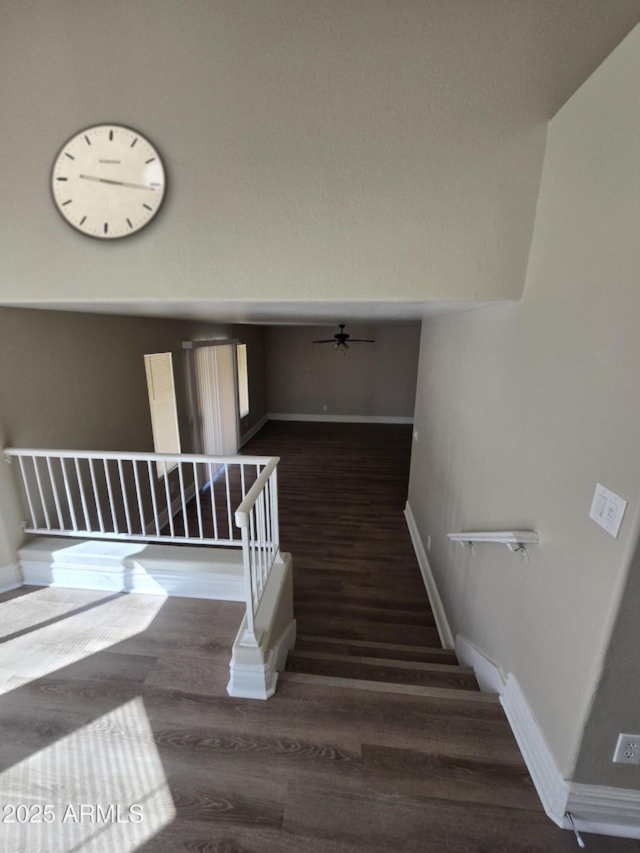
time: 9:16
